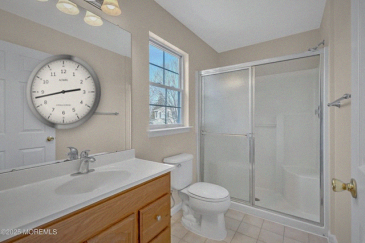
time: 2:43
